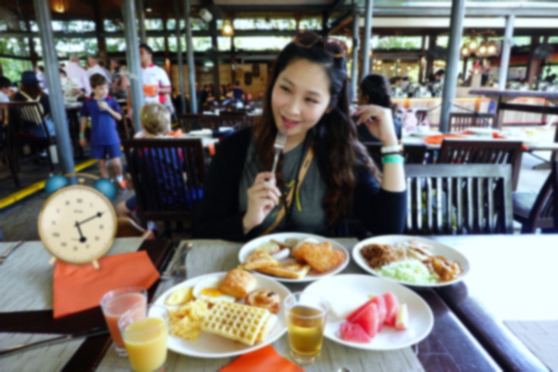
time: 5:10
